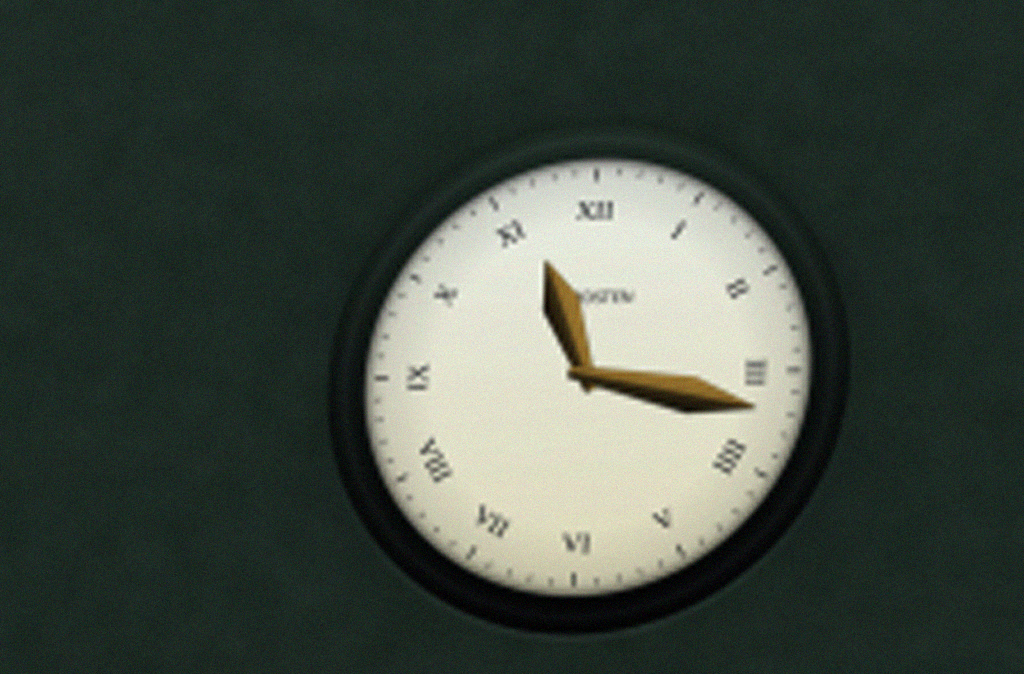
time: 11:17
